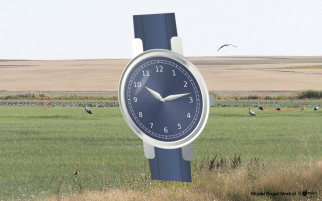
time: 10:13
